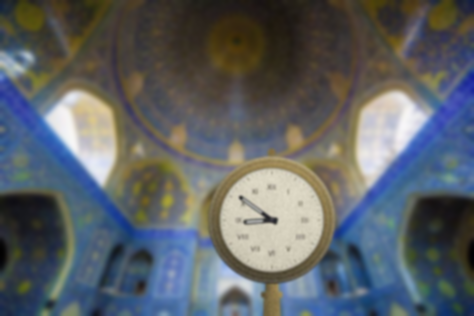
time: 8:51
